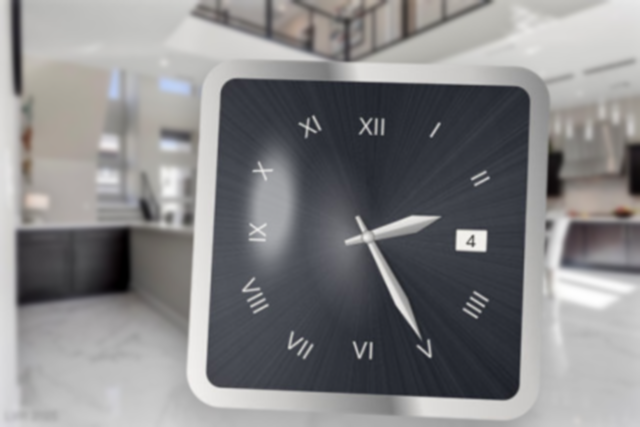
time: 2:25
